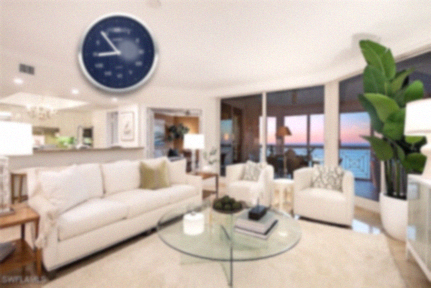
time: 8:54
